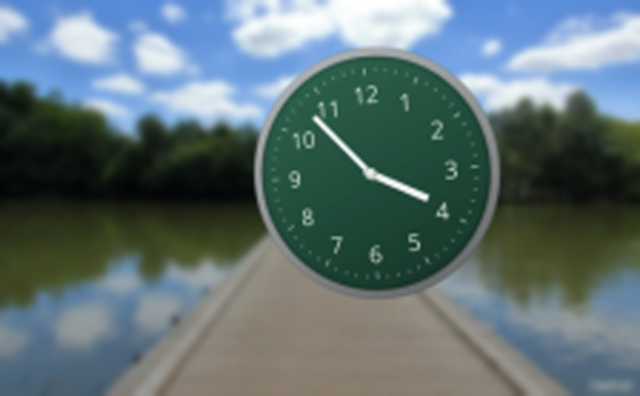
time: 3:53
